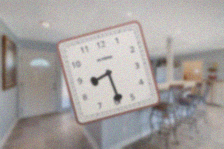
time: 8:29
